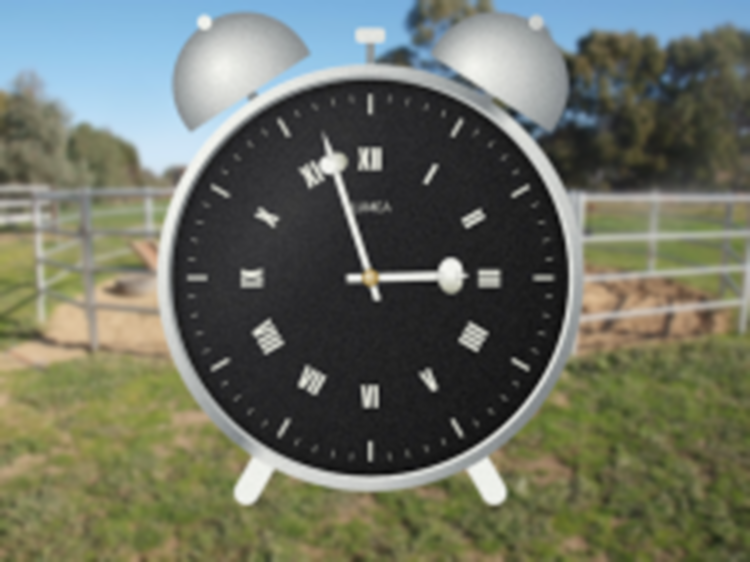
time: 2:57
